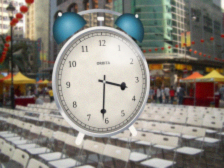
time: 3:31
